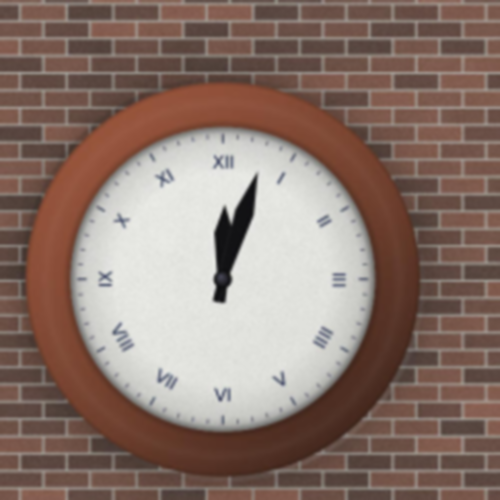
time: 12:03
